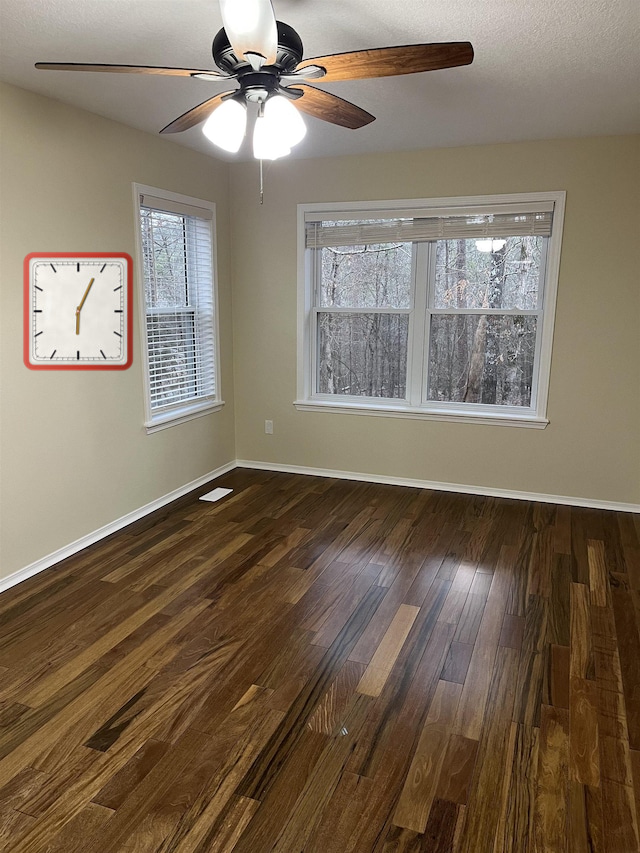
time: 6:04
